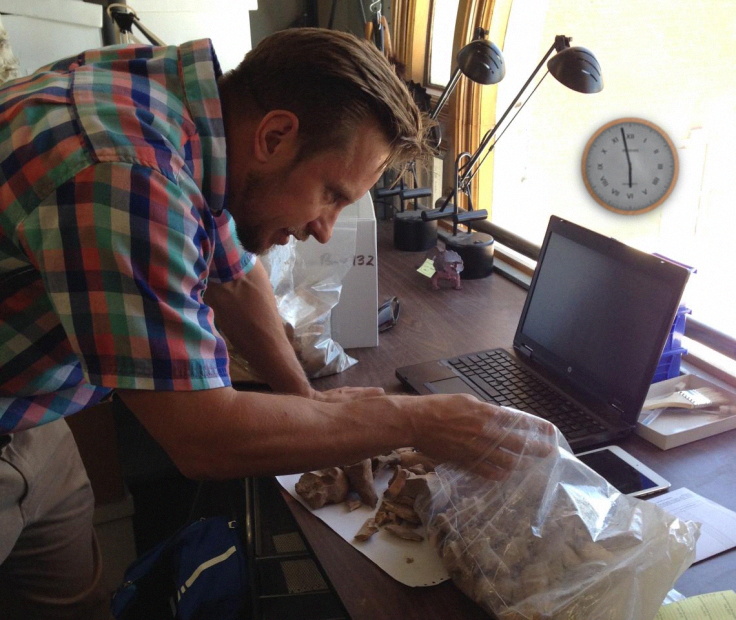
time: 5:58
